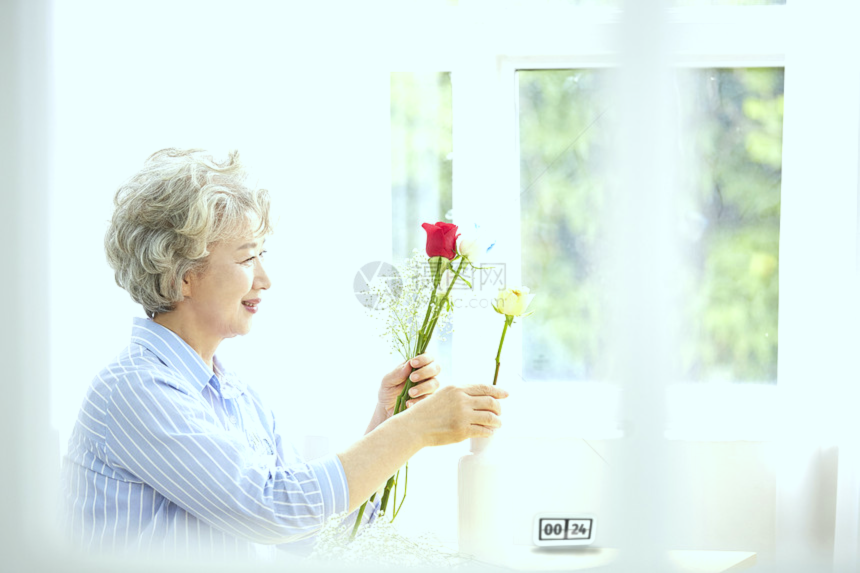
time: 0:24
